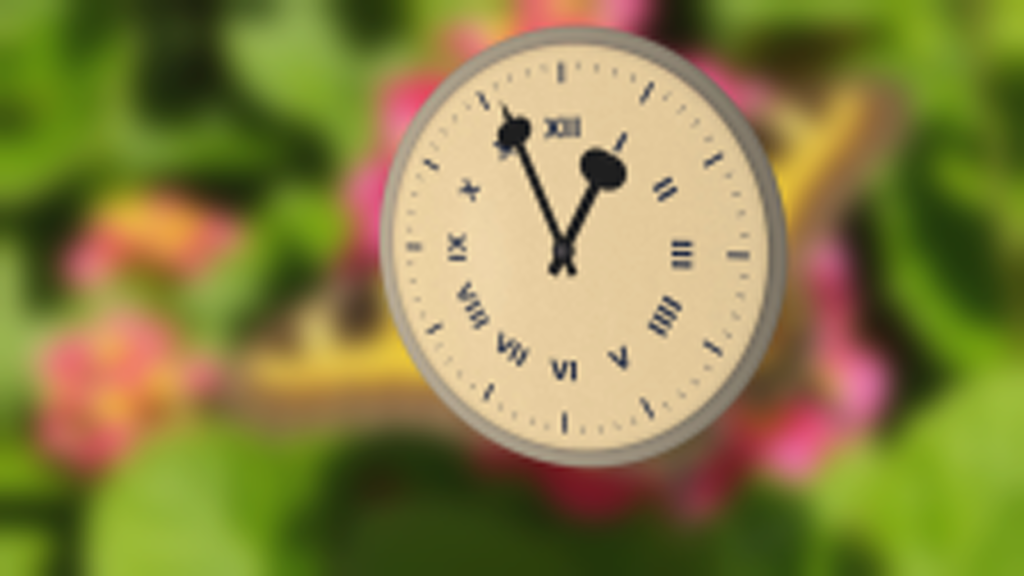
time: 12:56
